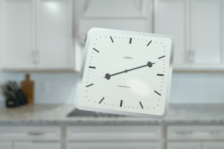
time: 8:11
